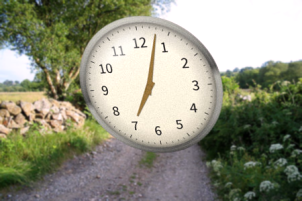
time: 7:03
